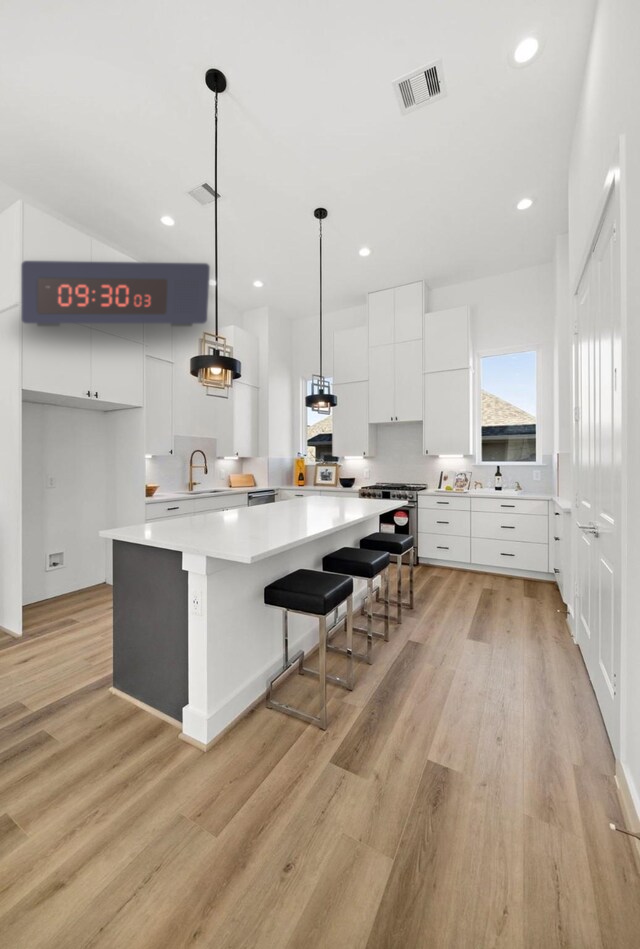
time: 9:30:03
